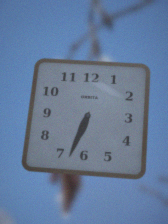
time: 6:33
